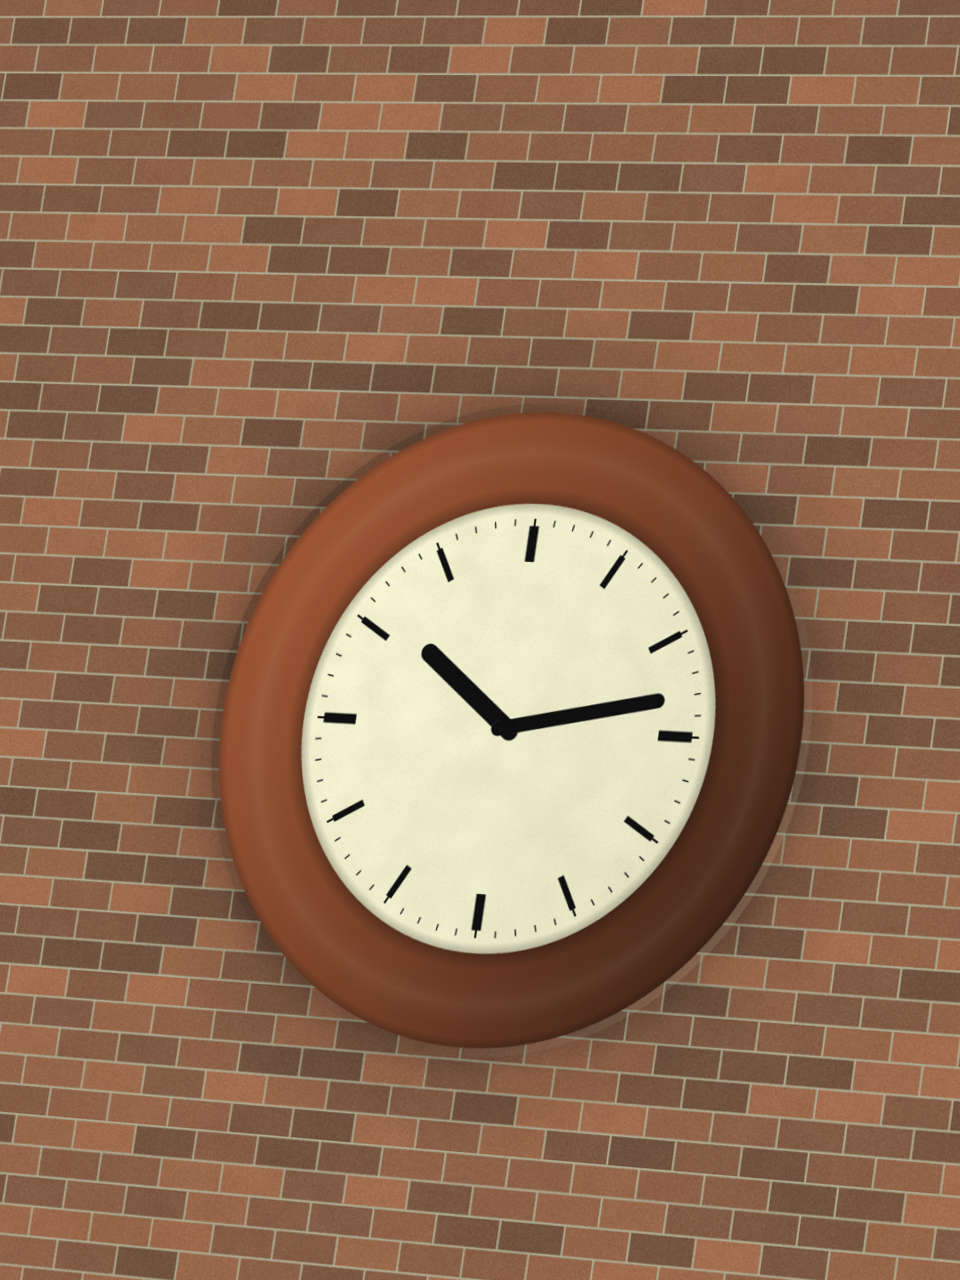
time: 10:13
